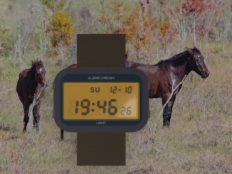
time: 19:46
